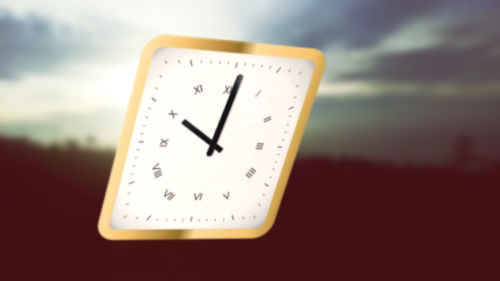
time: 10:01
